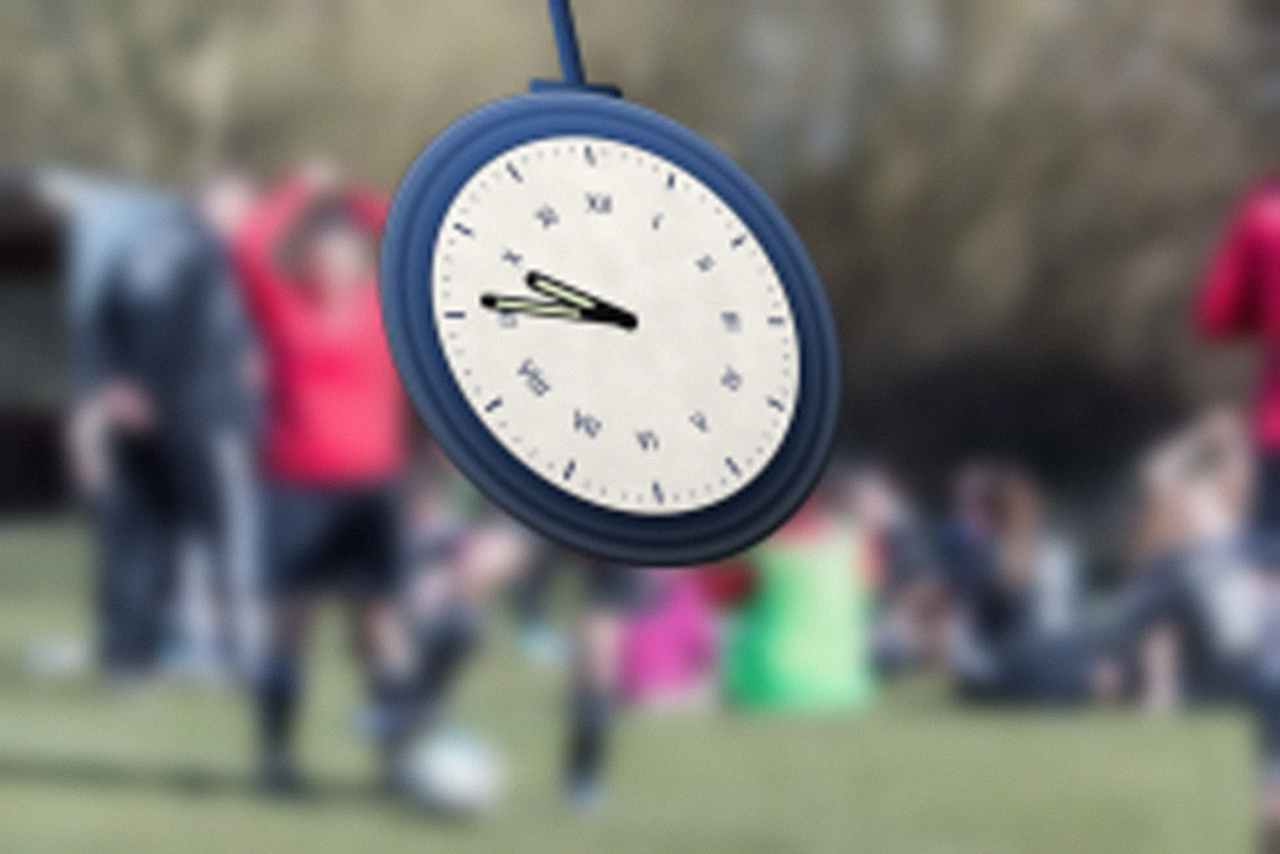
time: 9:46
